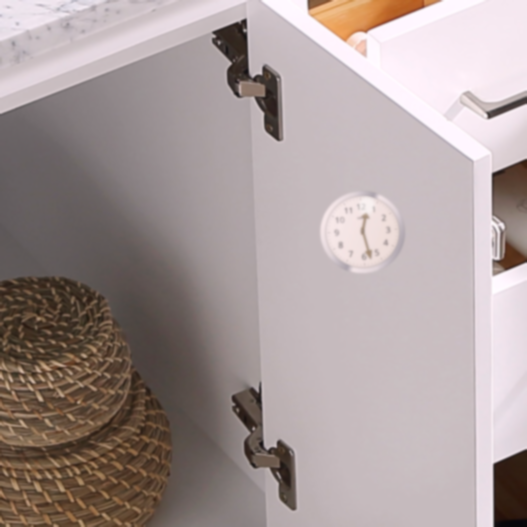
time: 12:28
